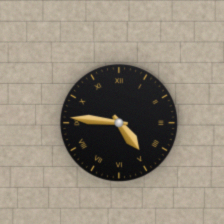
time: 4:46
